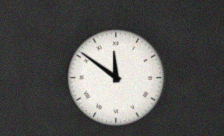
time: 11:51
